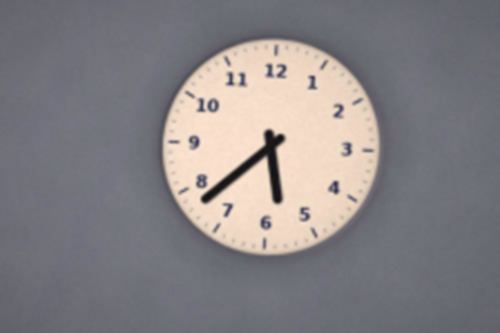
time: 5:38
